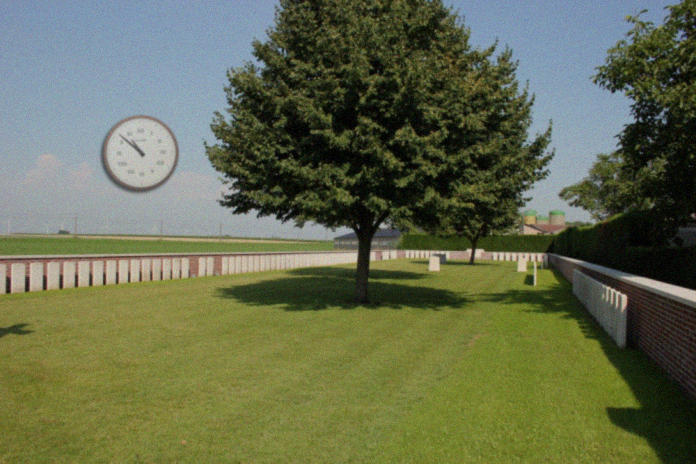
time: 10:52
